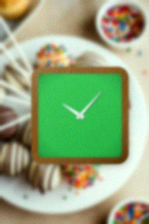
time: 10:07
